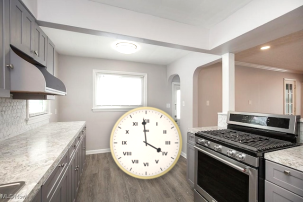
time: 3:59
